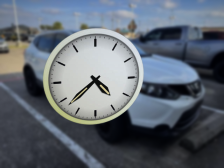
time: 4:38
